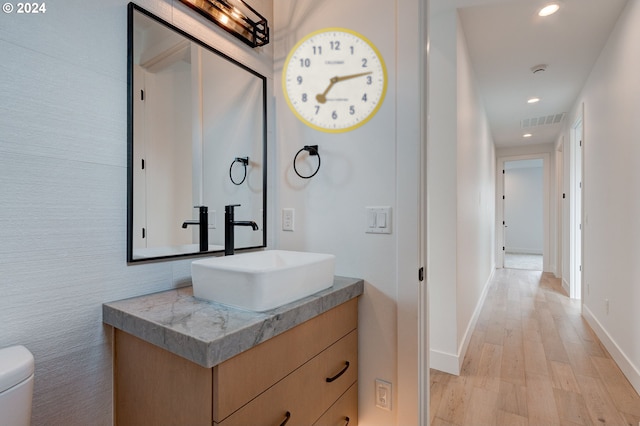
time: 7:13
